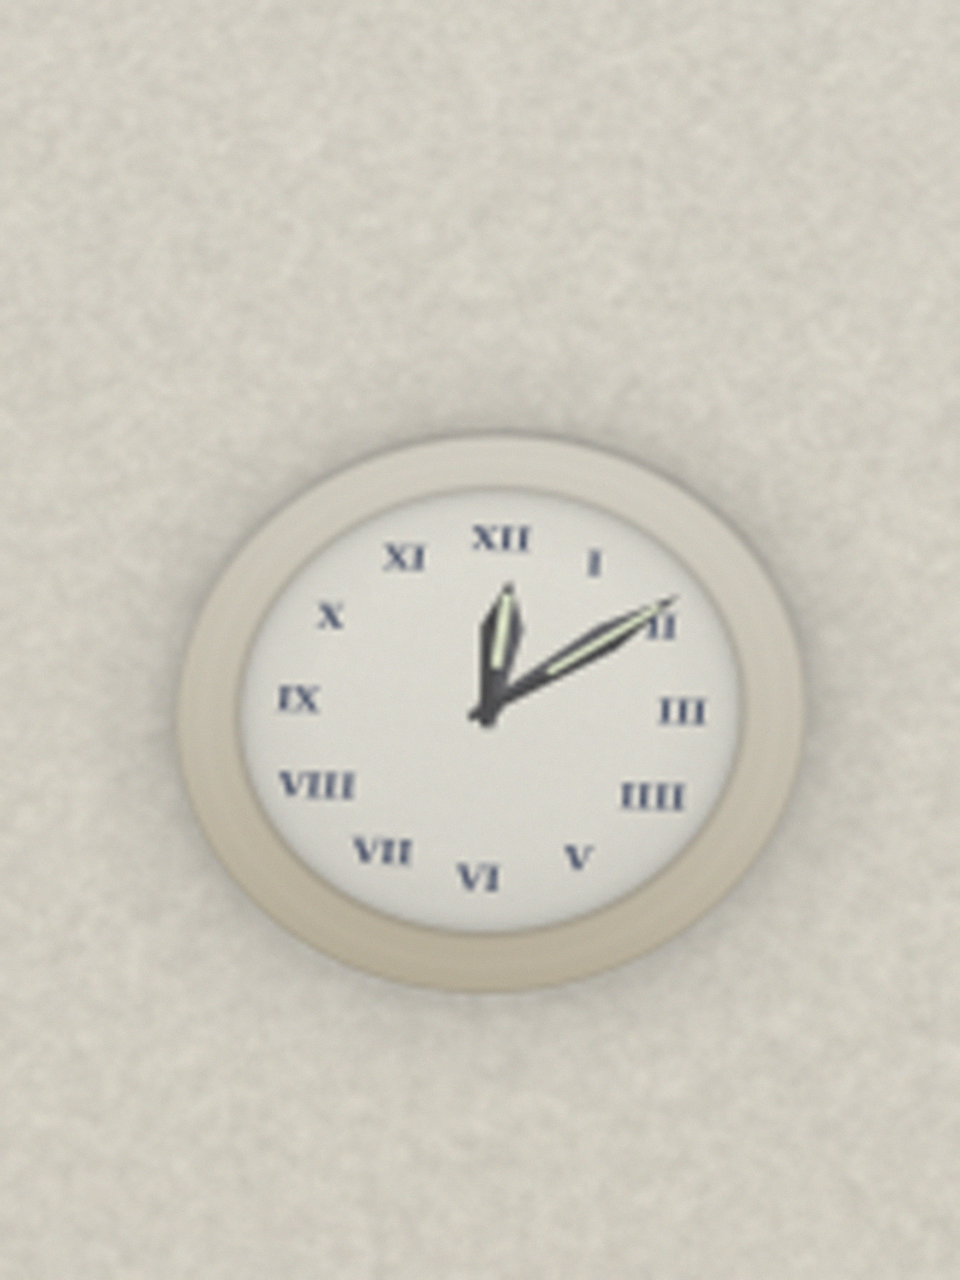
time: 12:09
